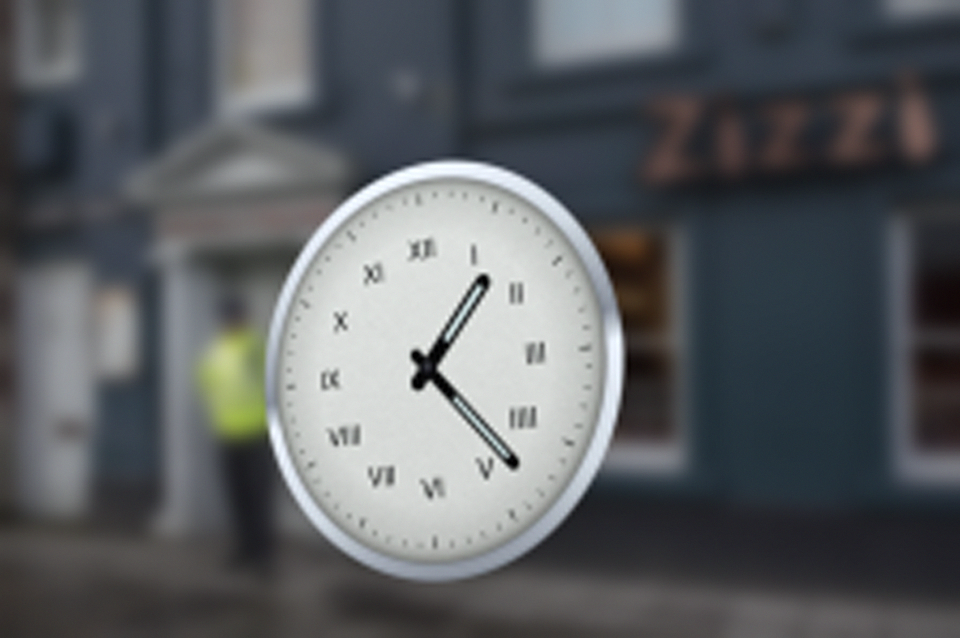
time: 1:23
